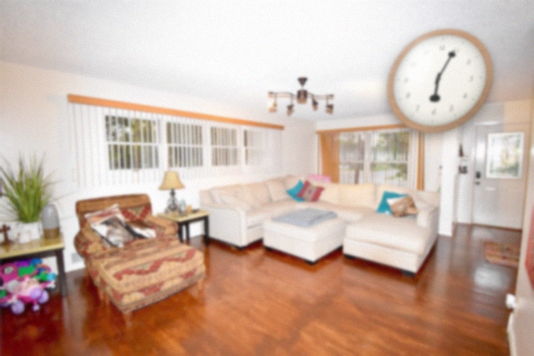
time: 6:04
